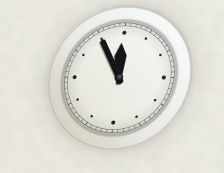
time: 11:55
